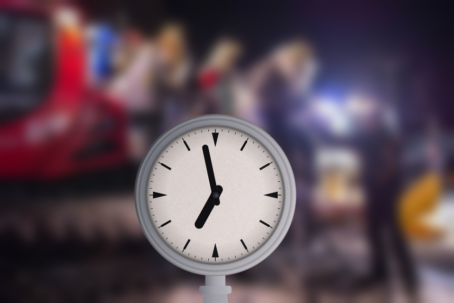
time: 6:58
